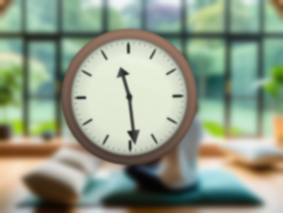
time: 11:29
